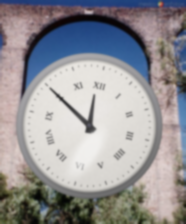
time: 11:50
